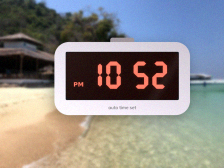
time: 10:52
